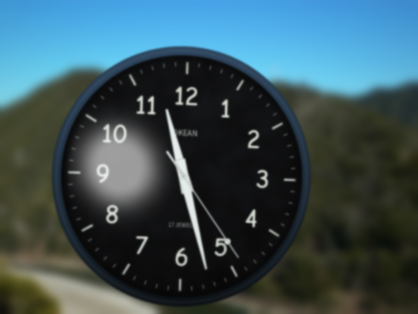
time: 11:27:24
